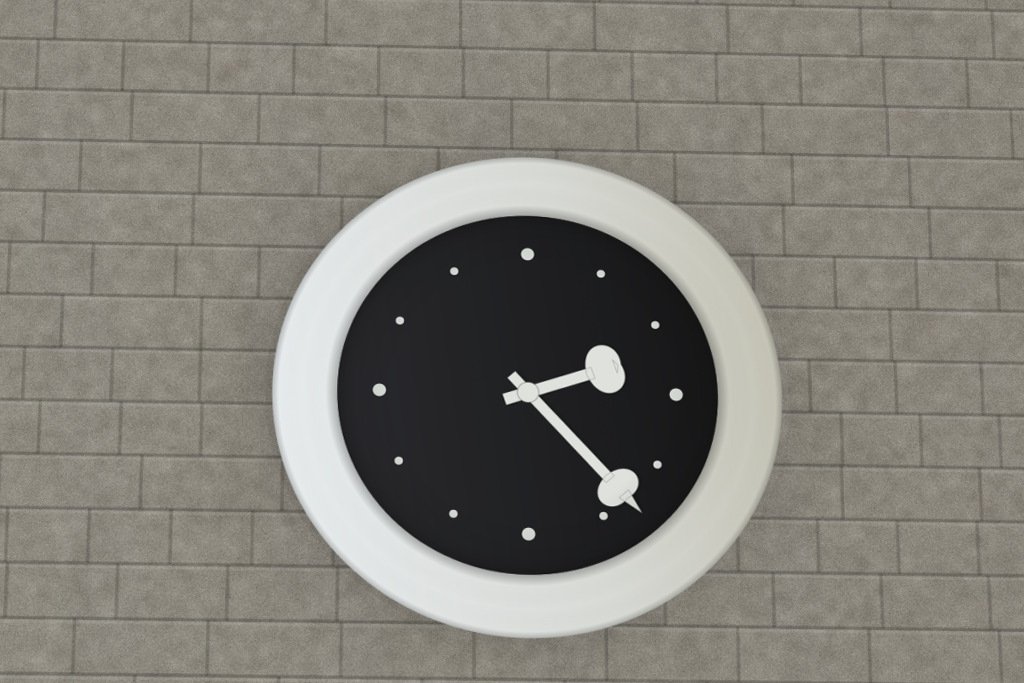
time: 2:23
